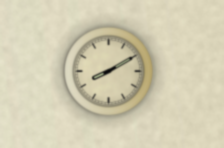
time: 8:10
